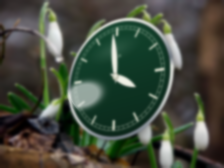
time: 3:59
